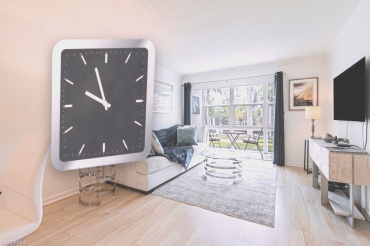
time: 9:57
